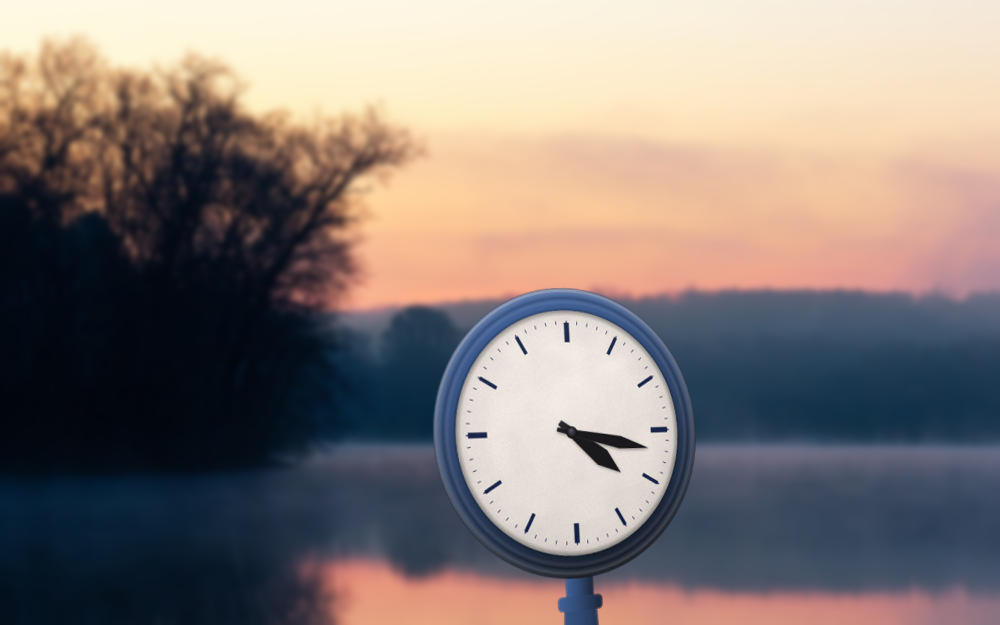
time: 4:17
